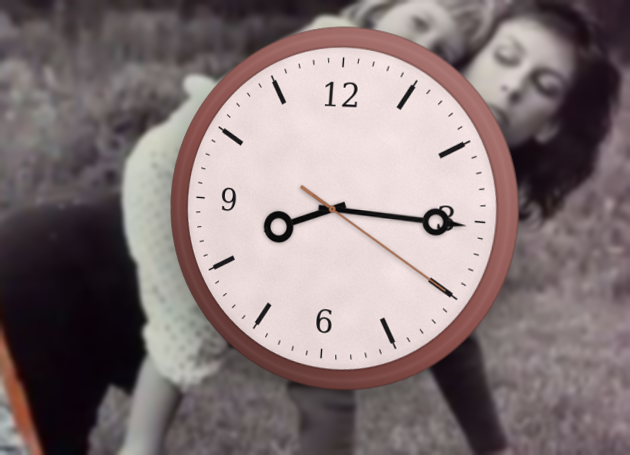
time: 8:15:20
